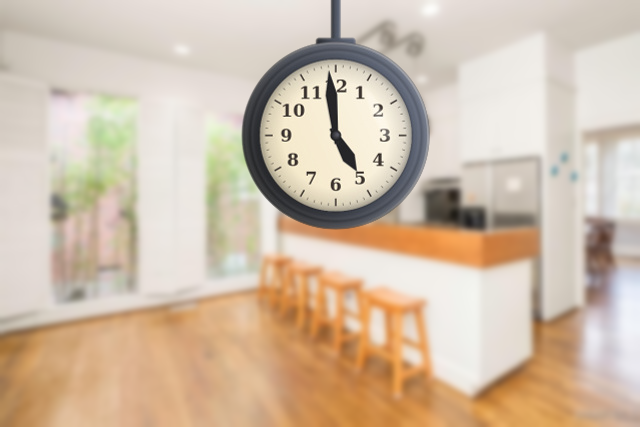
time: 4:59
